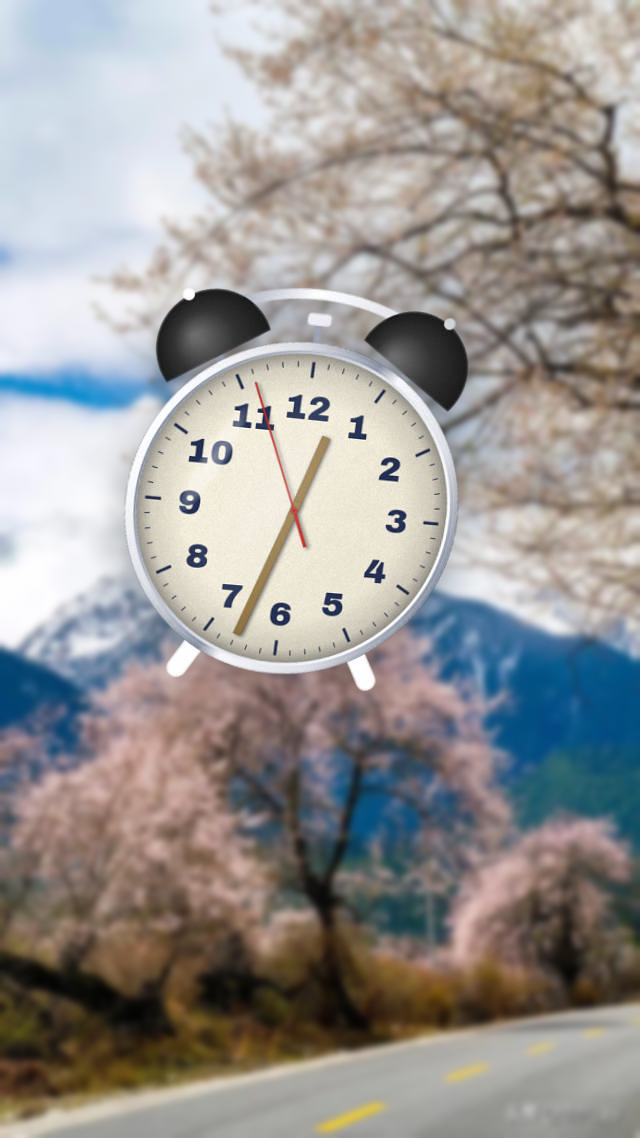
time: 12:32:56
